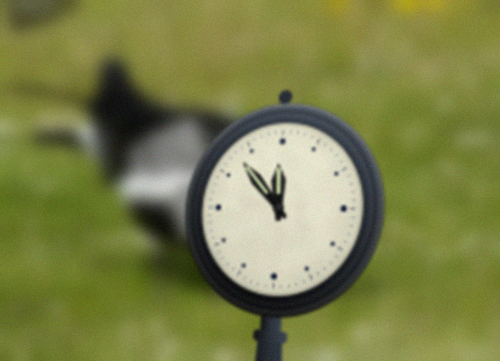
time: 11:53
